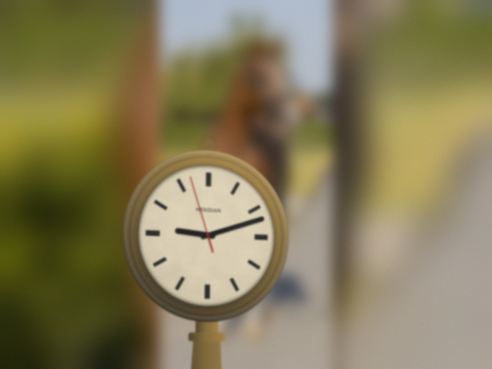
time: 9:11:57
